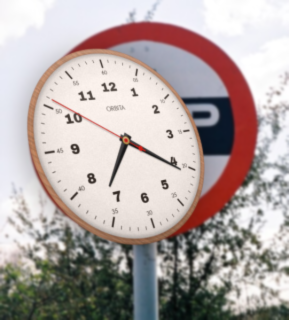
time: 7:20:51
